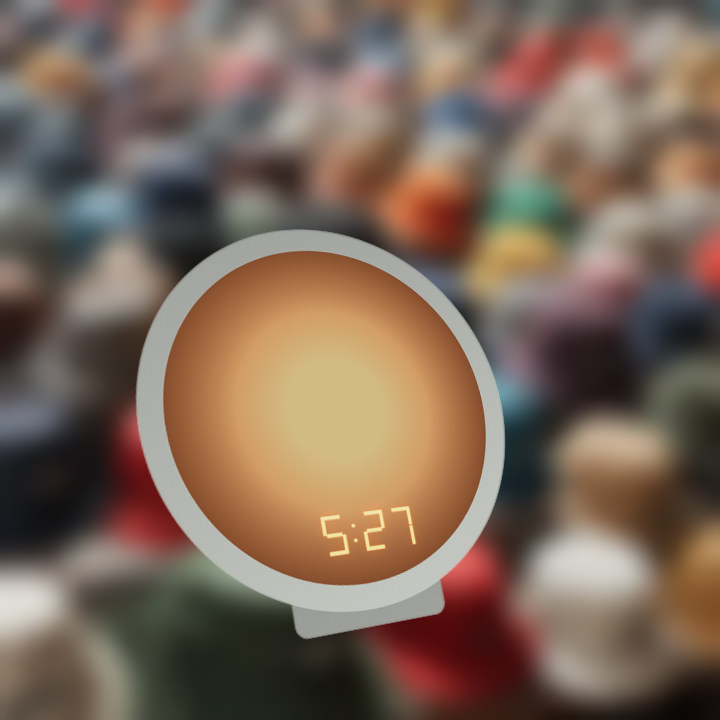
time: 5:27
